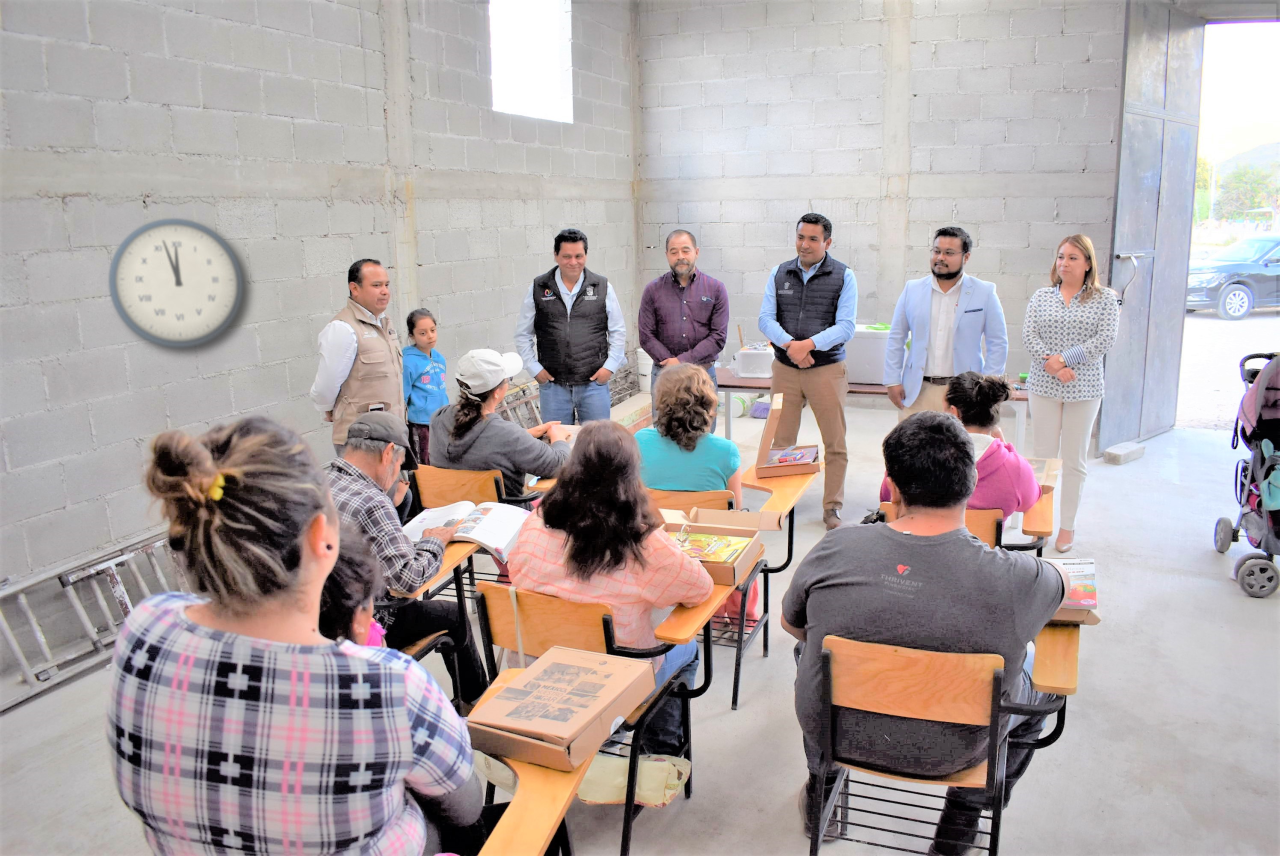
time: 11:57
